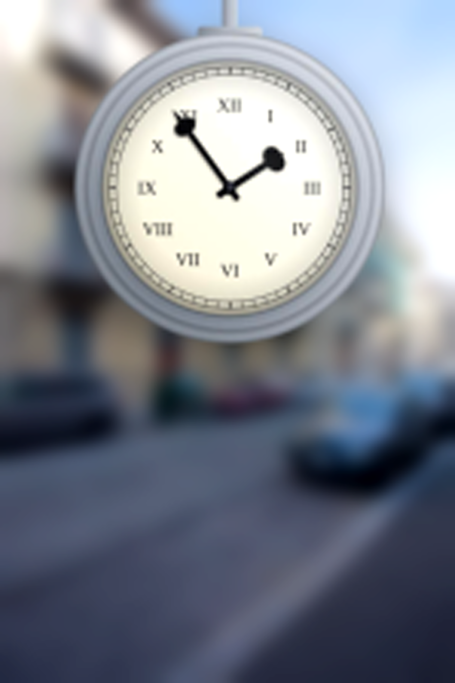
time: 1:54
